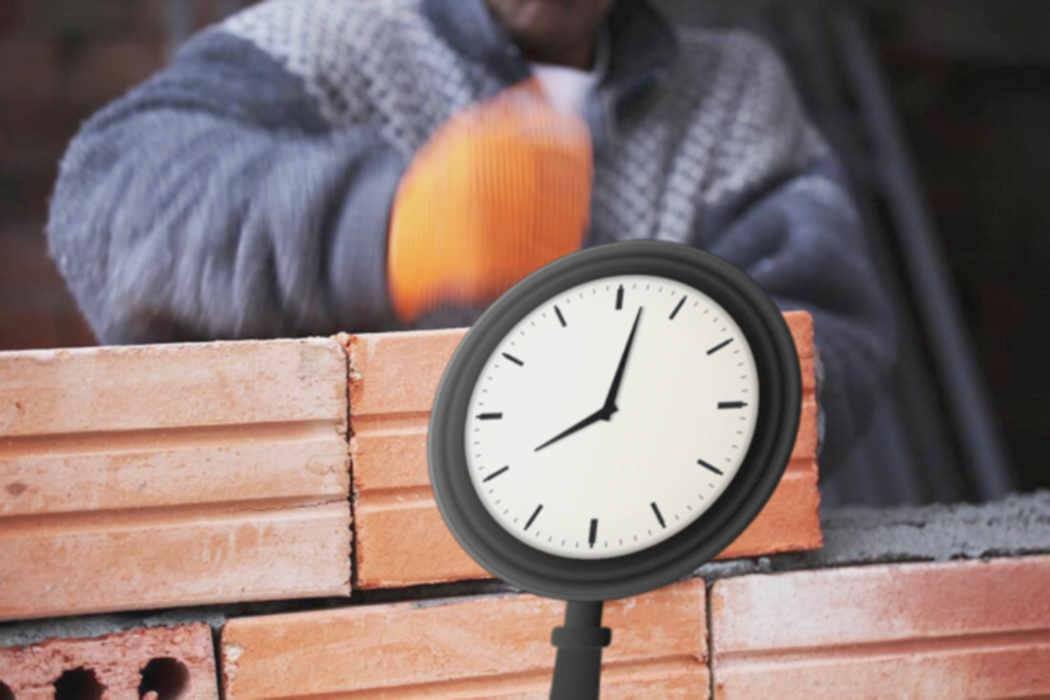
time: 8:02
